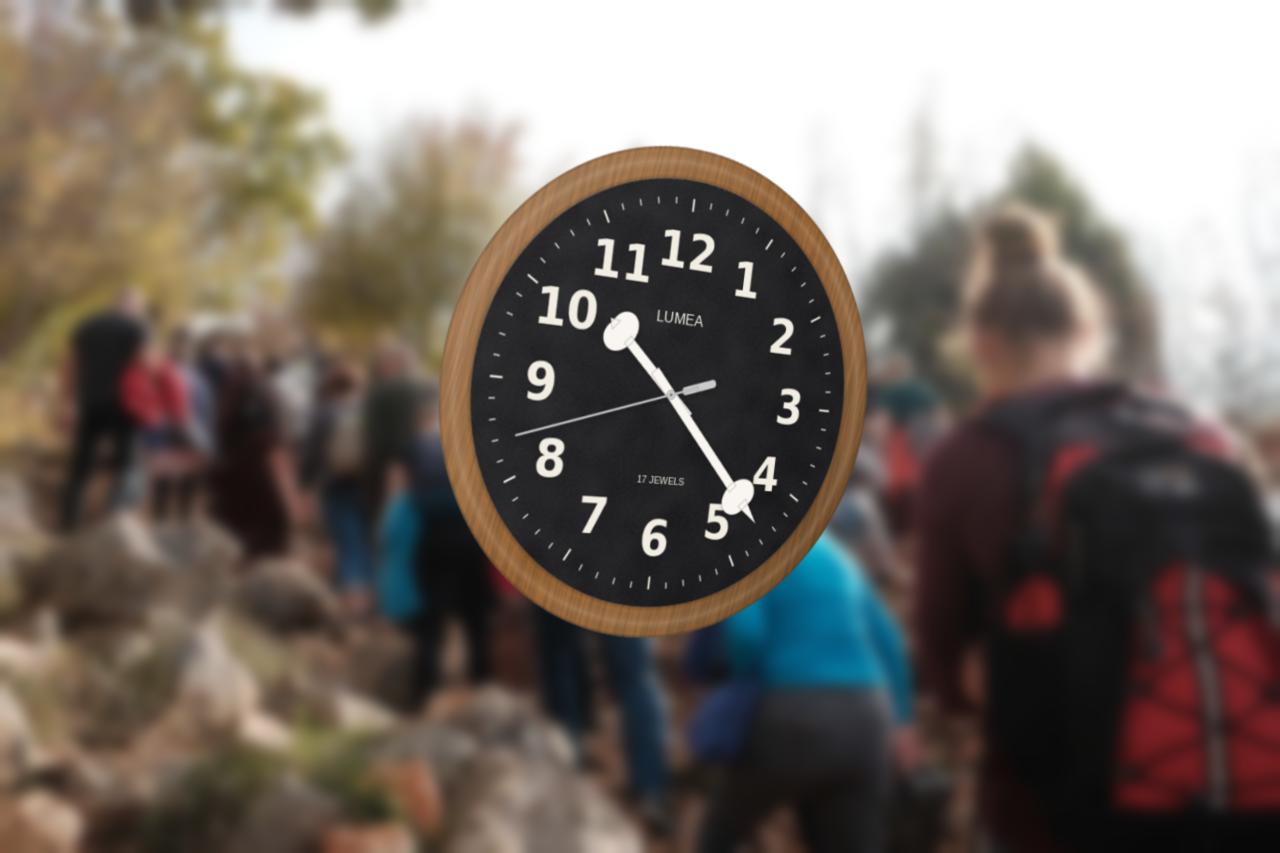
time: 10:22:42
